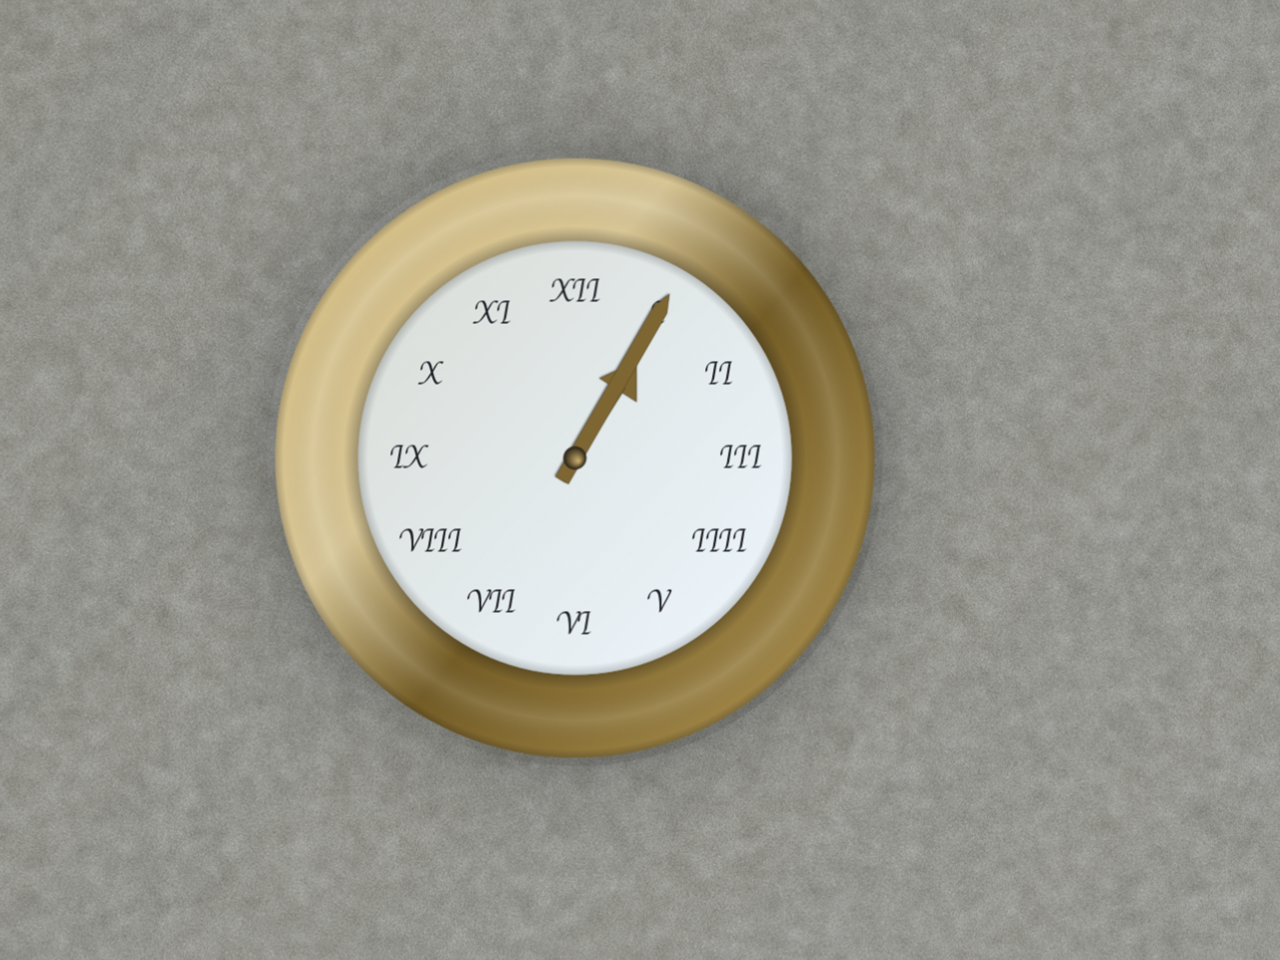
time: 1:05
